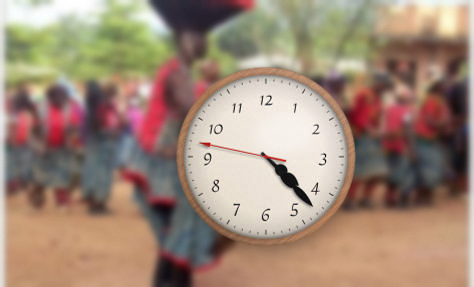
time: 4:22:47
